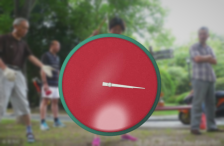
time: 3:16
